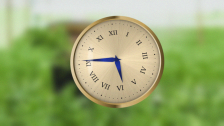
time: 5:46
